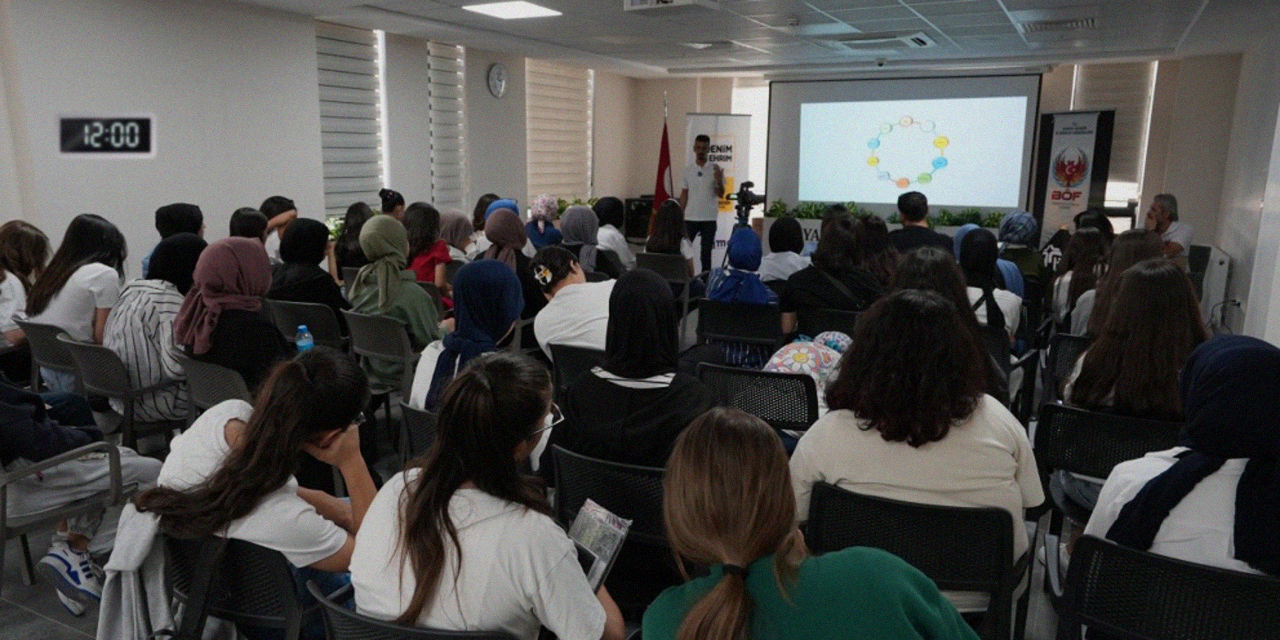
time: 12:00
